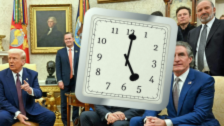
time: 5:01
